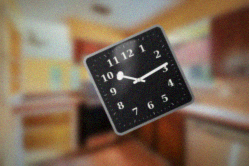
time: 10:14
